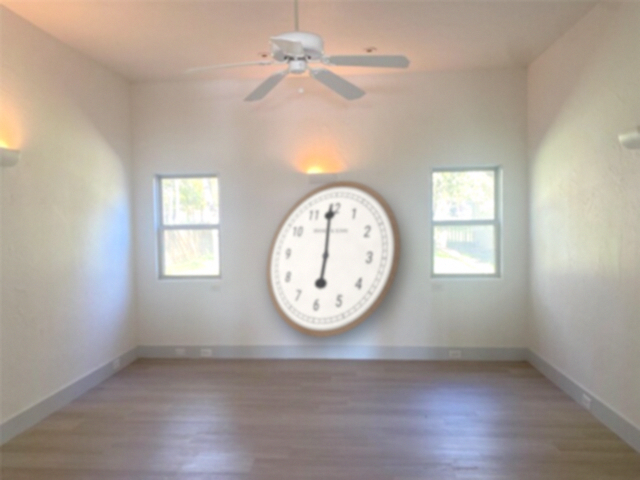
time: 5:59
